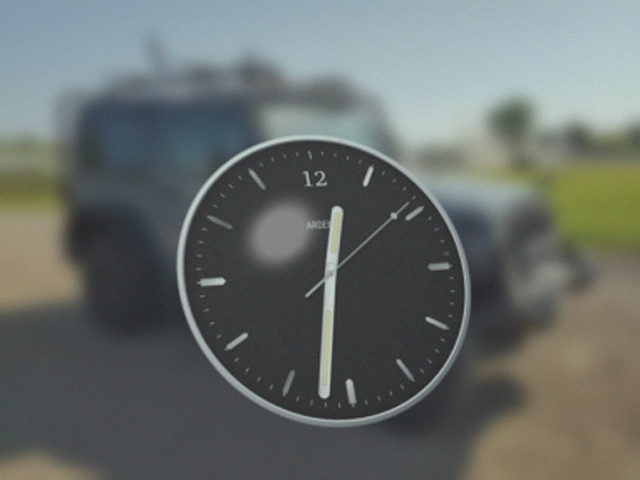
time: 12:32:09
